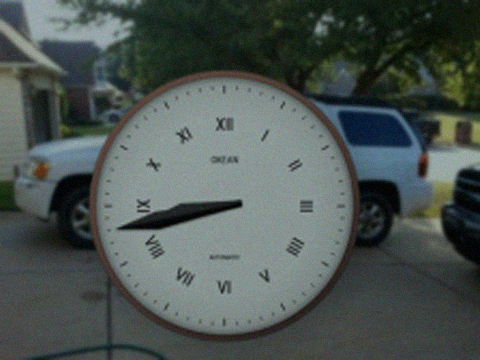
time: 8:43
